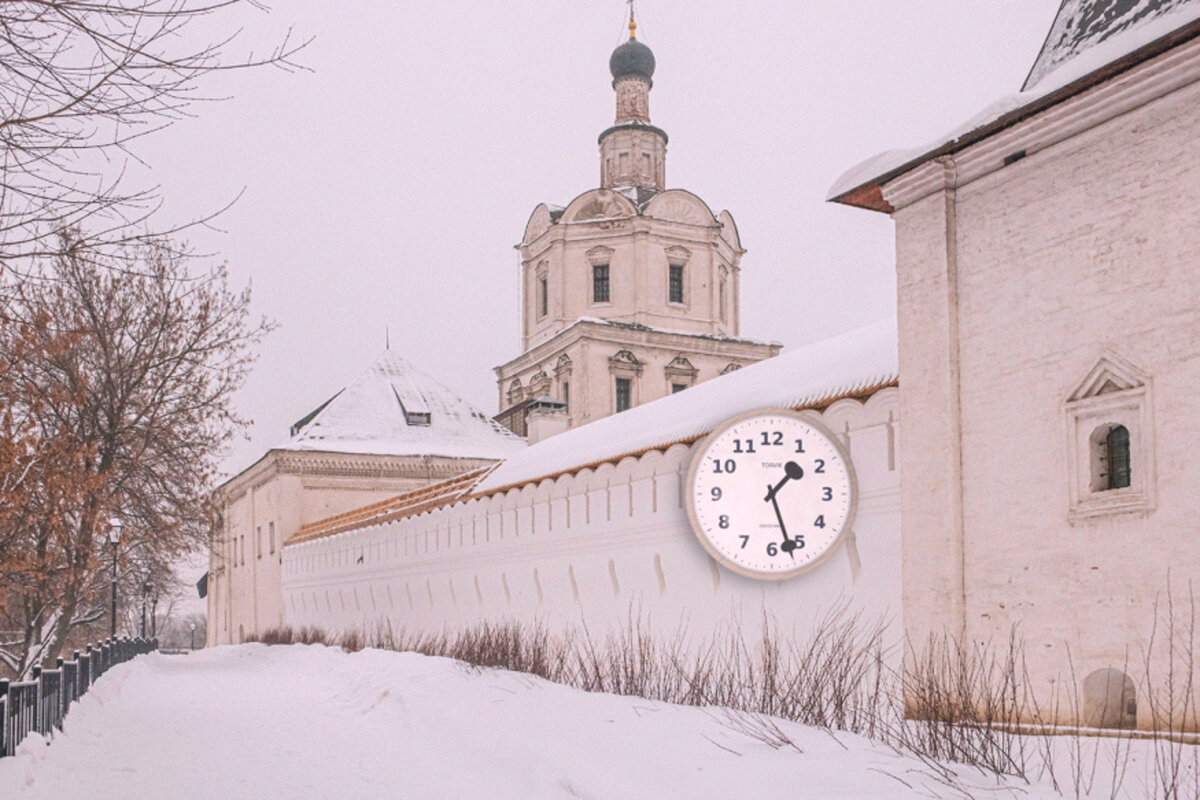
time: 1:27
